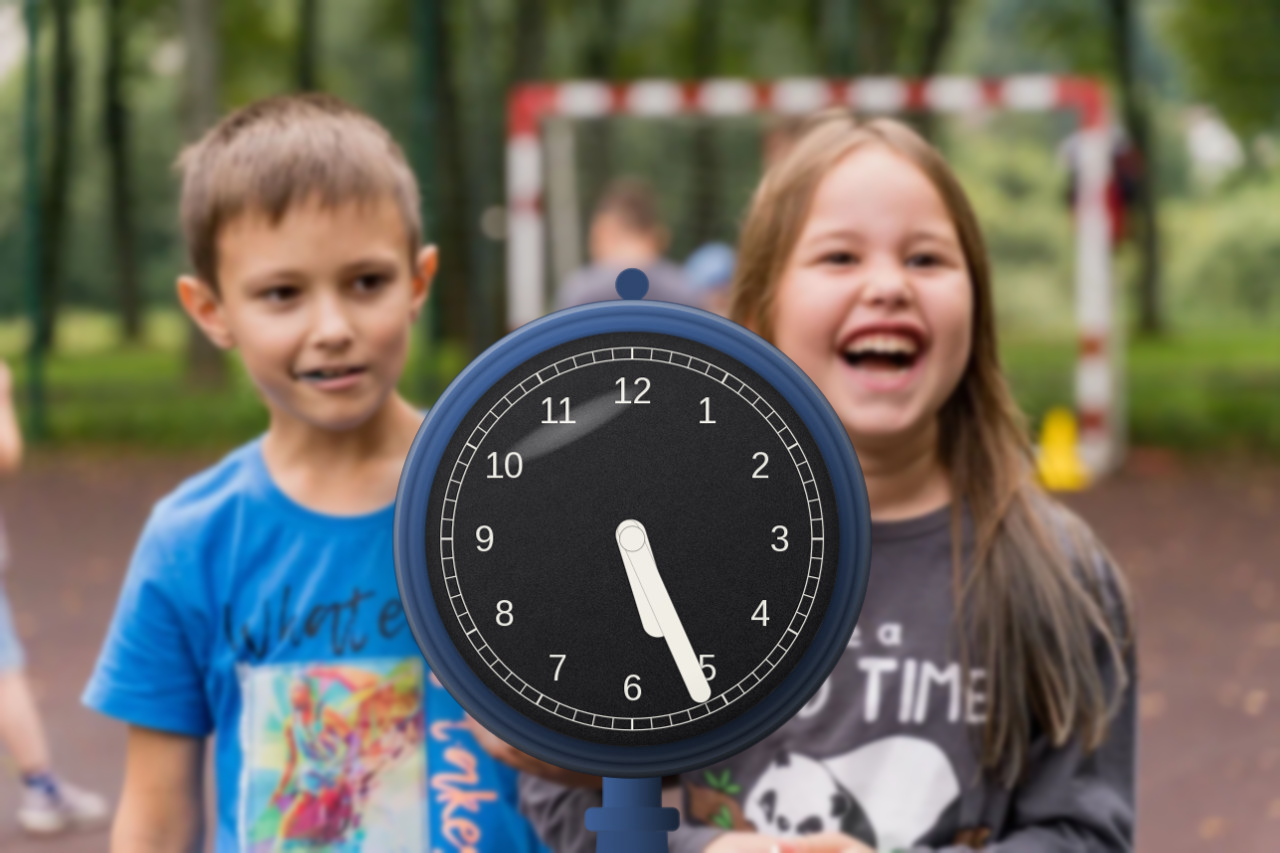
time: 5:26
